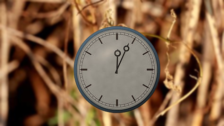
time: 12:04
